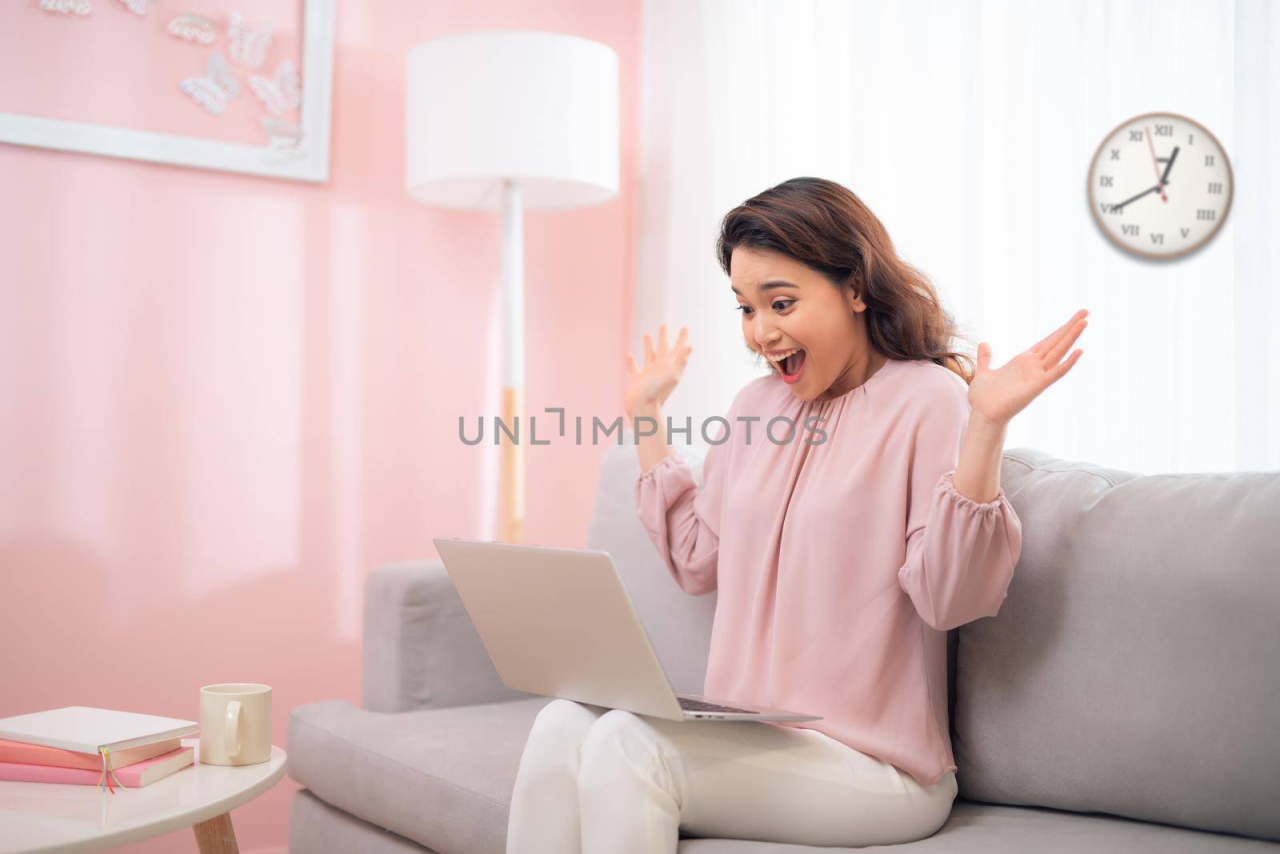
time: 12:39:57
